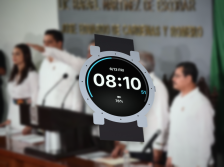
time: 8:10
